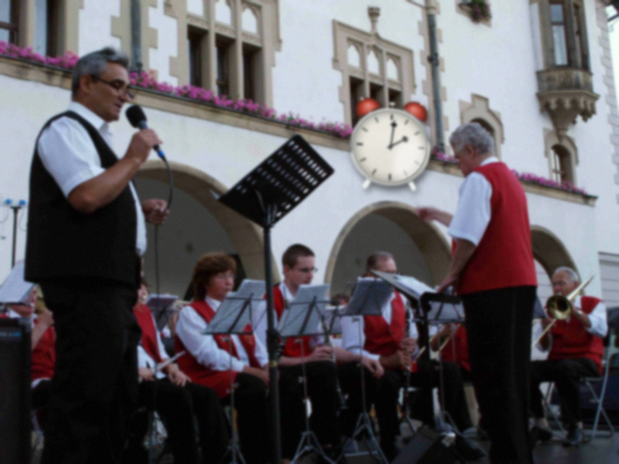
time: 2:01
